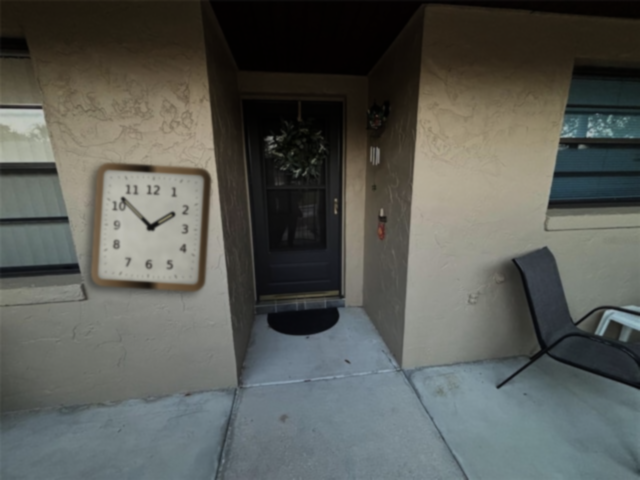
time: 1:52
